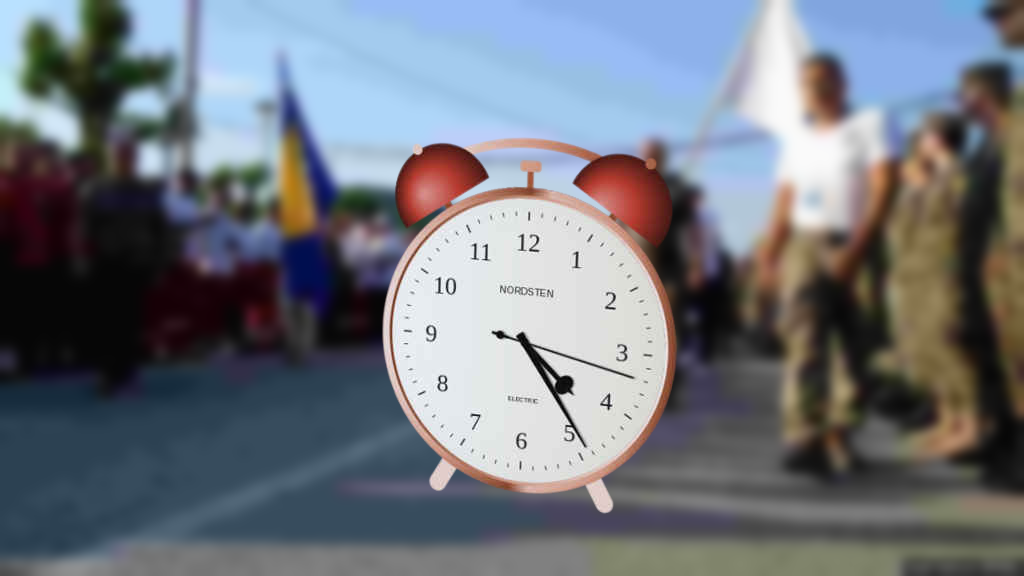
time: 4:24:17
